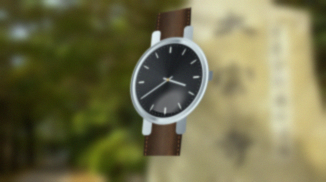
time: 3:40
